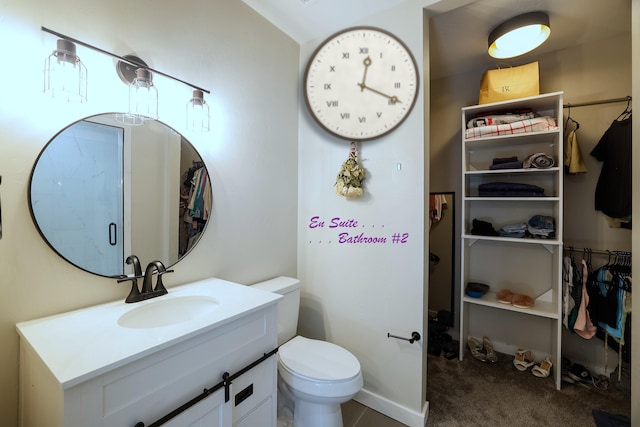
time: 12:19
